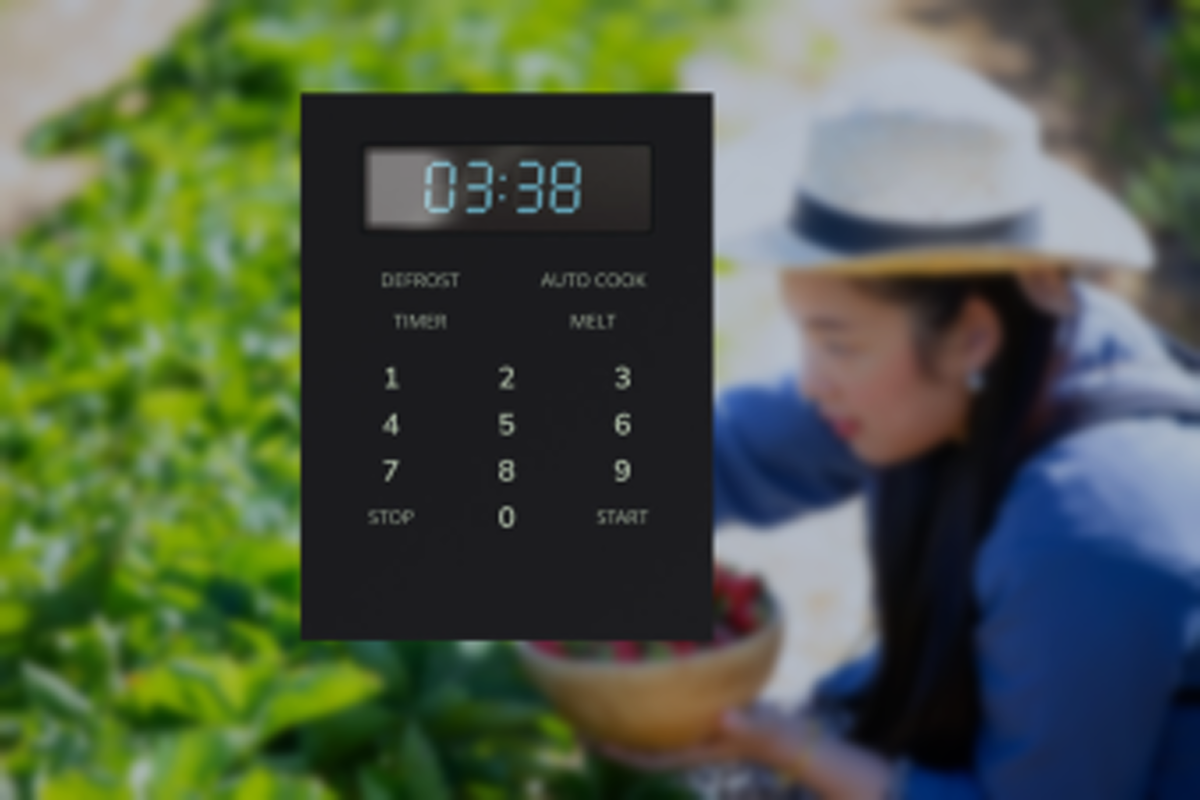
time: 3:38
